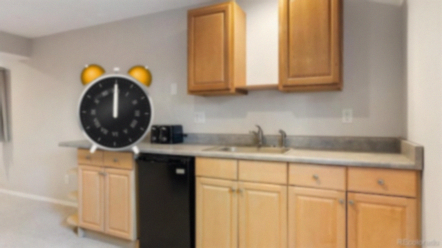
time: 12:00
